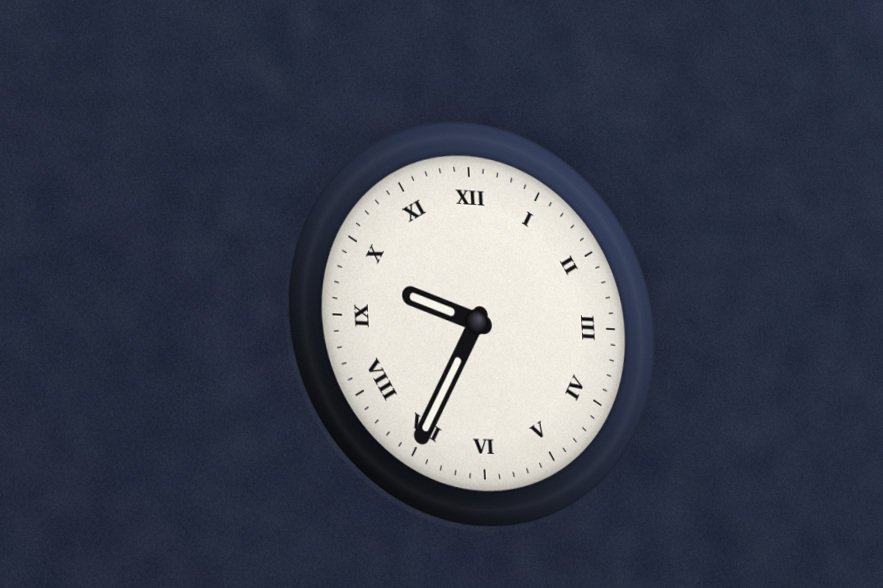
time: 9:35
